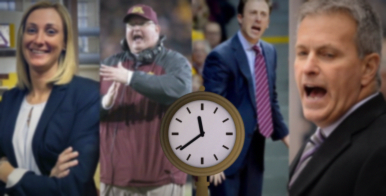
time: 11:39
